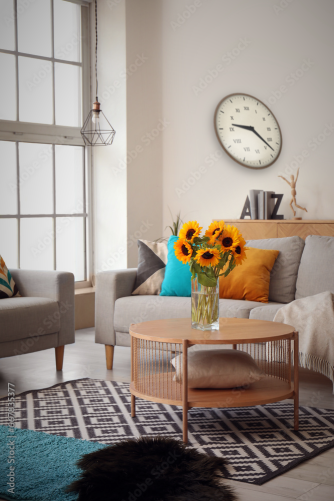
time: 9:23
